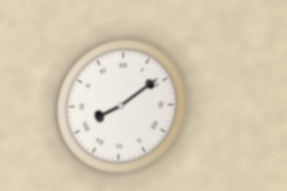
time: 8:09
